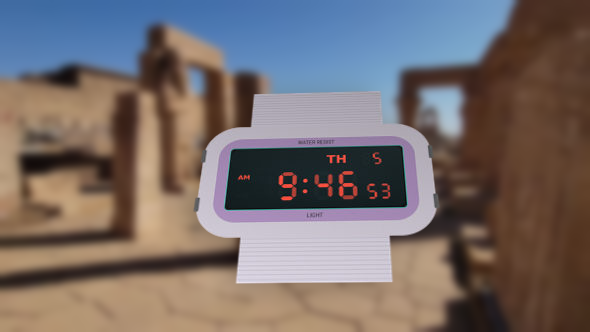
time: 9:46:53
